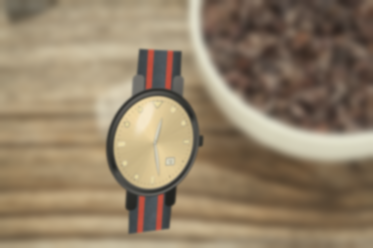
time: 12:28
